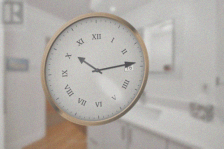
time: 10:14
